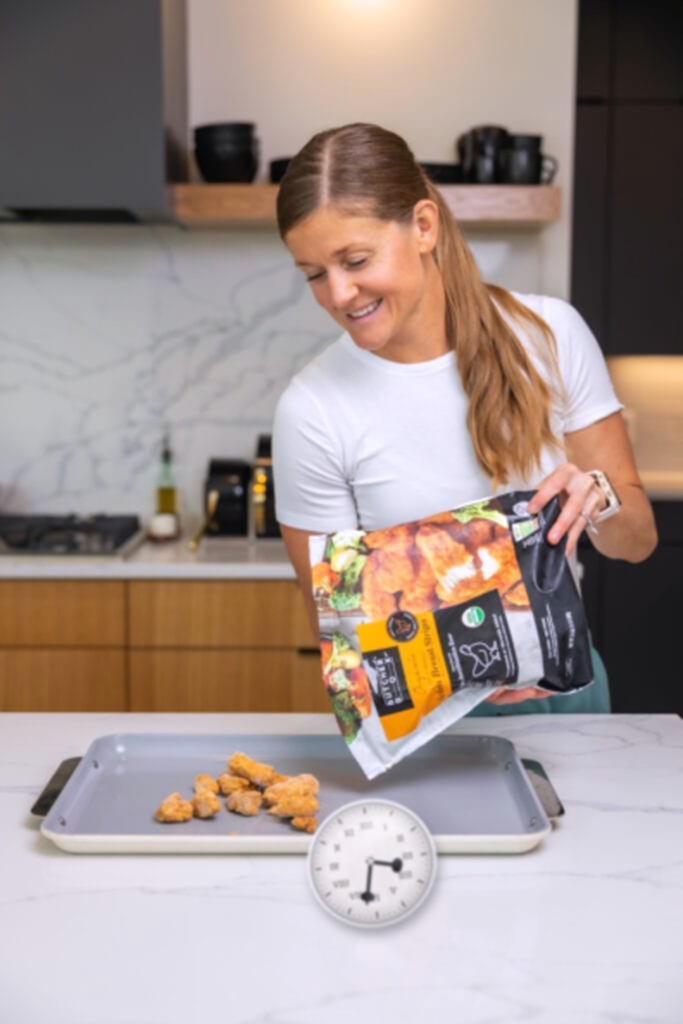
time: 3:32
